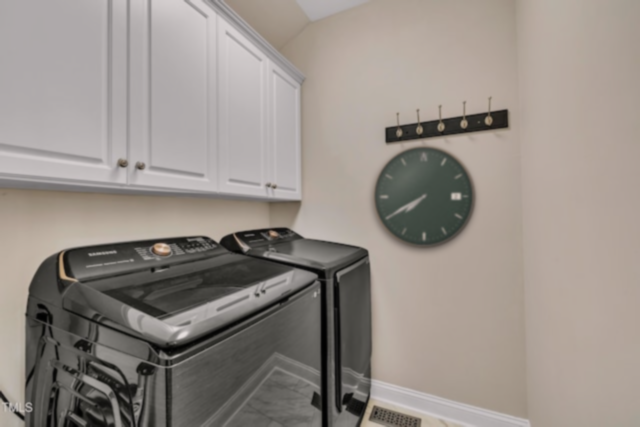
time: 7:40
